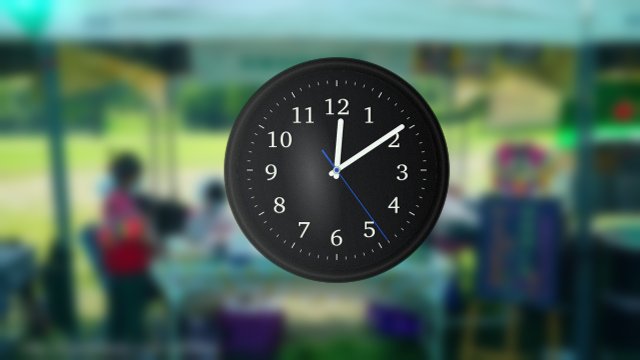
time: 12:09:24
